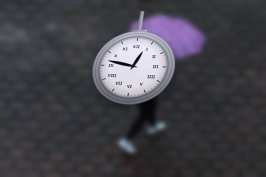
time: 12:47
